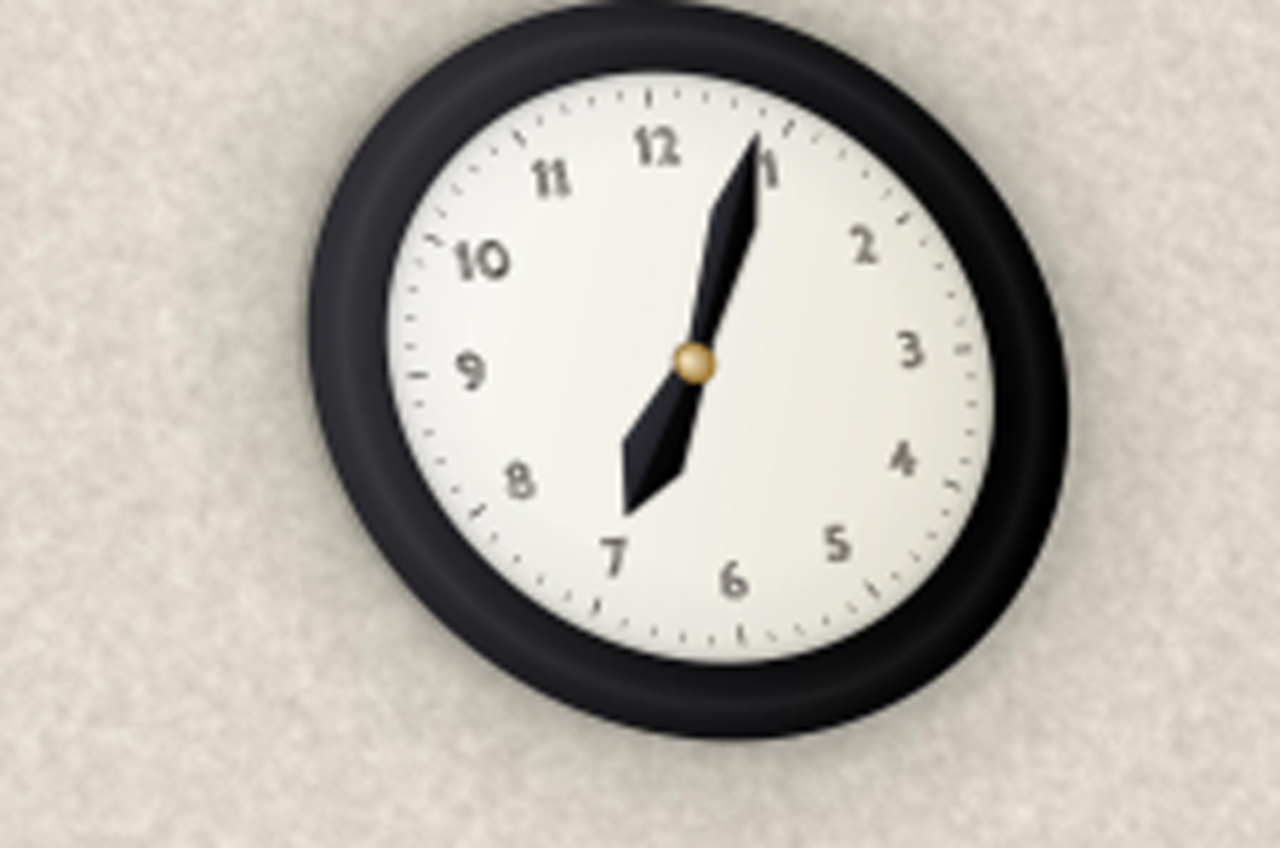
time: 7:04
